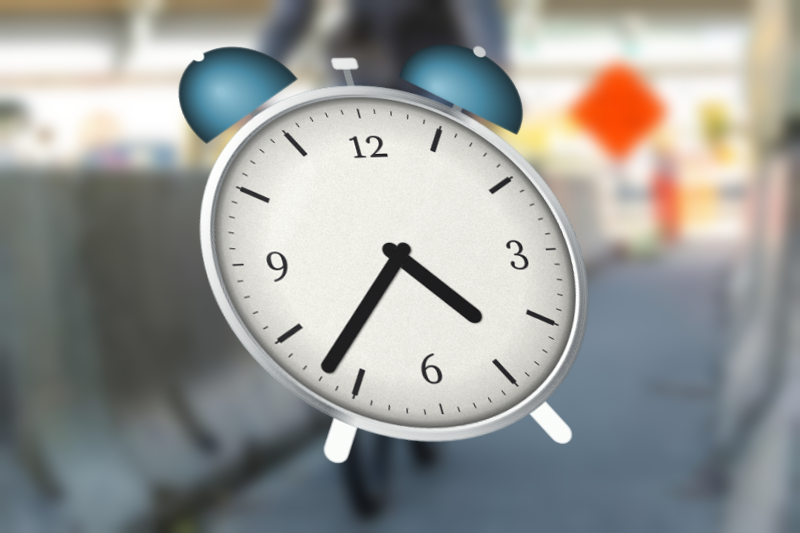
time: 4:37
